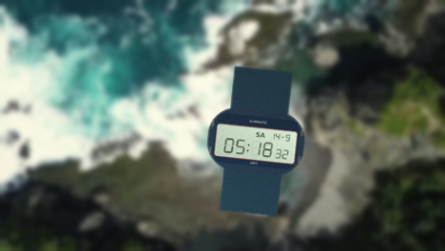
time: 5:18:32
